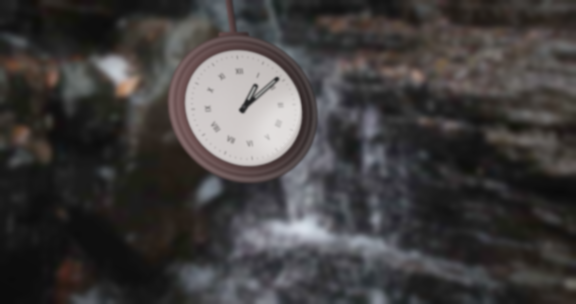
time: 1:09
